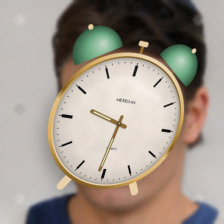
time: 9:31
